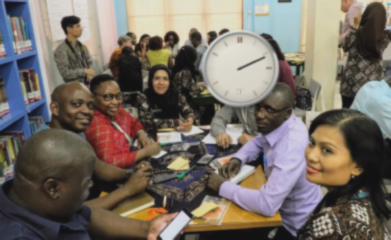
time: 2:11
